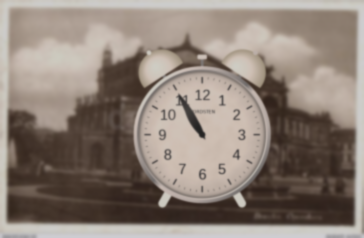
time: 10:55
